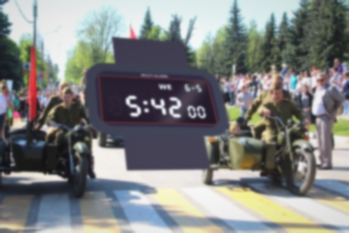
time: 5:42:00
